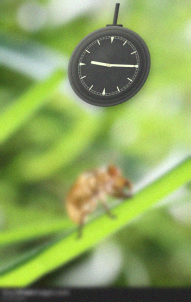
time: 9:15
